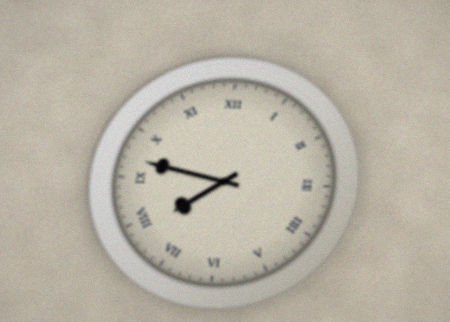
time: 7:47
